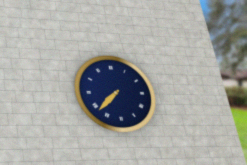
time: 7:38
